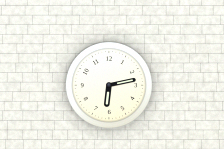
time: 6:13
